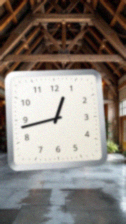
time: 12:43
